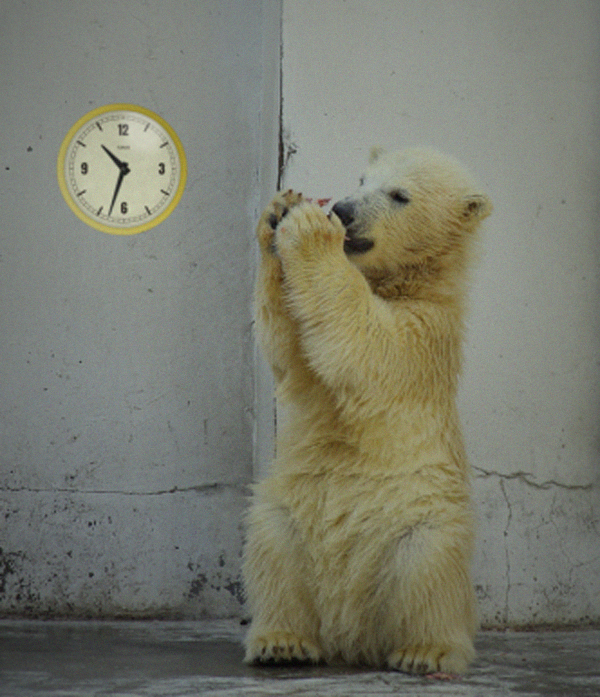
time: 10:33
